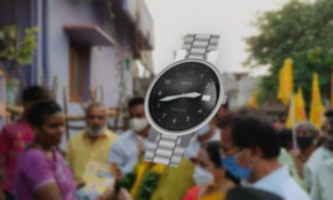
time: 2:42
